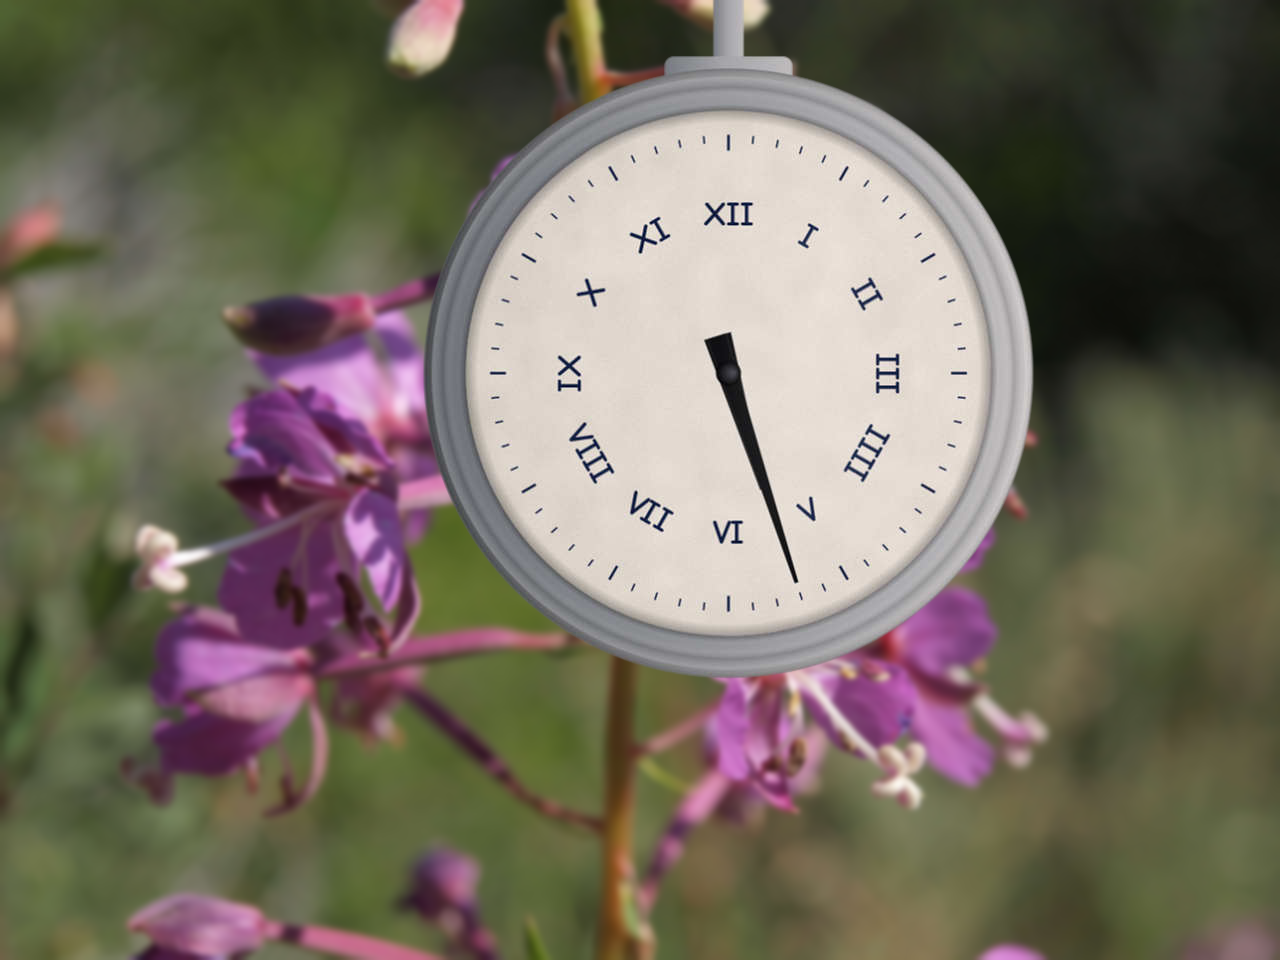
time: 5:27
